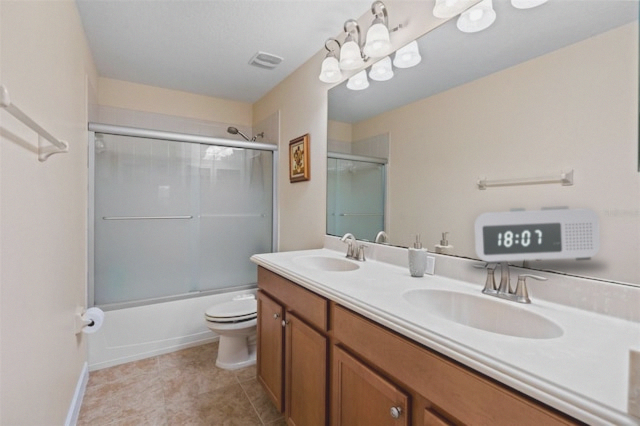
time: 18:07
